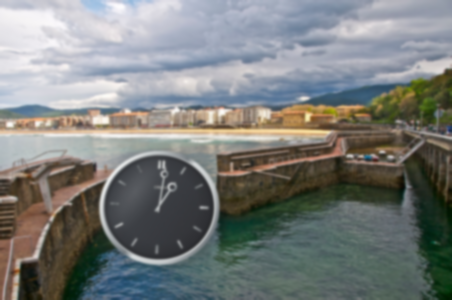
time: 1:01
